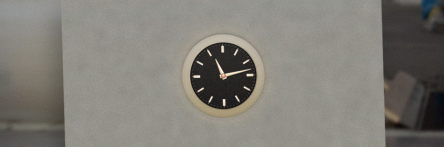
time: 11:13
